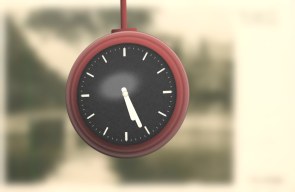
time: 5:26
